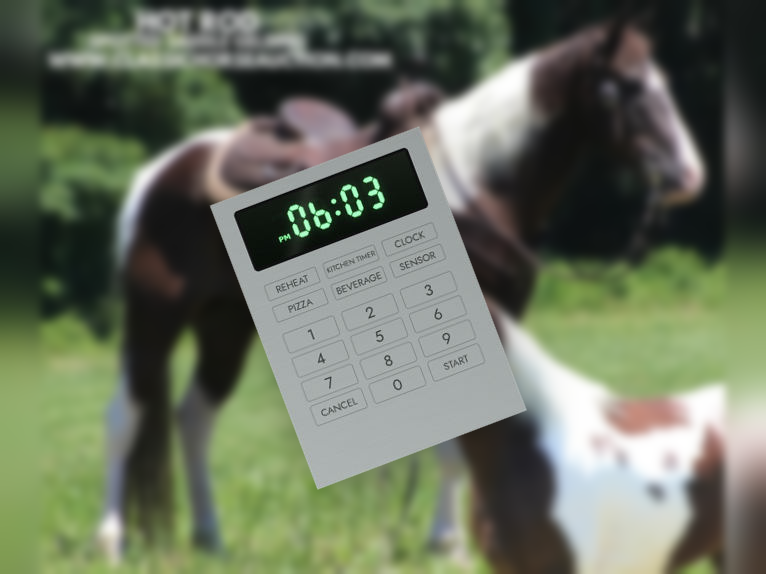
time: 6:03
